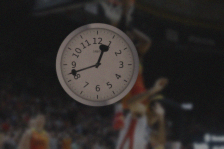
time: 12:42
